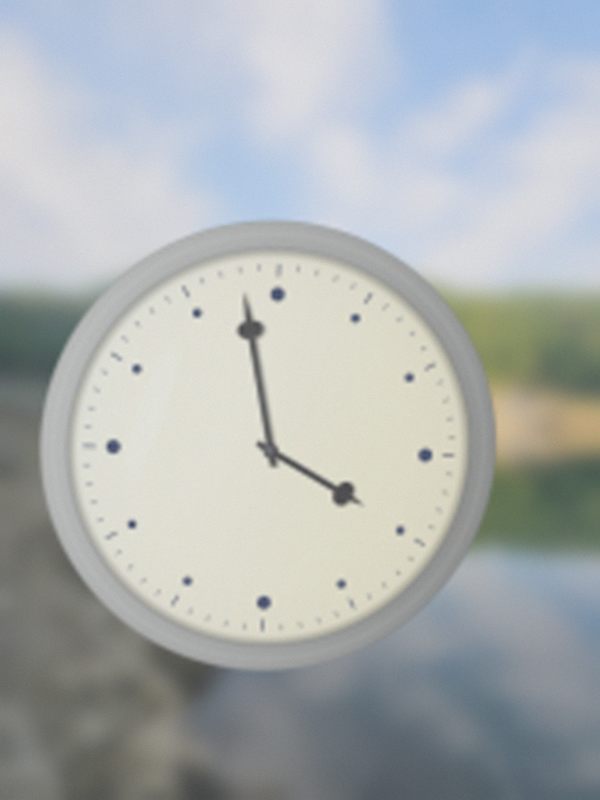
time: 3:58
